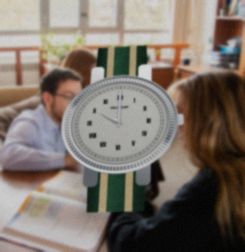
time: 10:00
